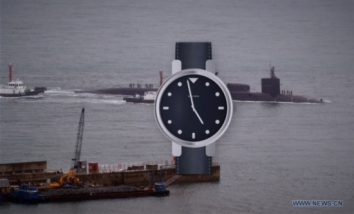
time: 4:58
